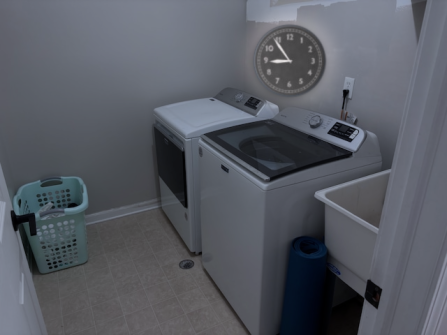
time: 8:54
